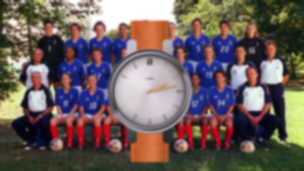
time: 2:13
